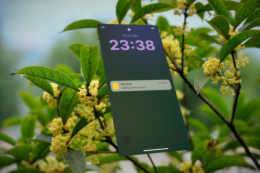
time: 23:38
